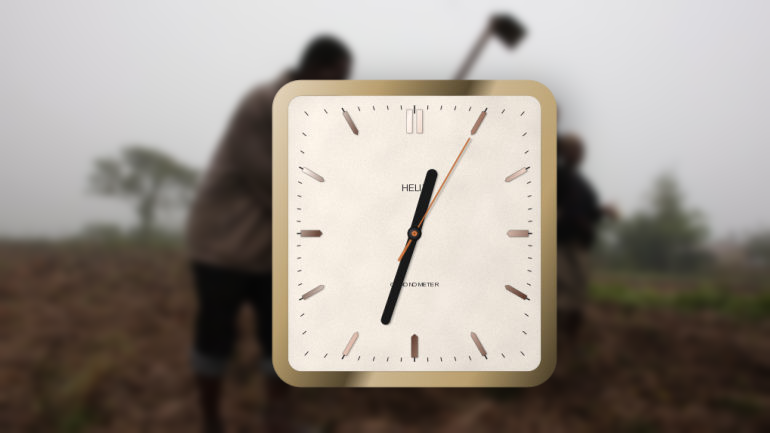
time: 12:33:05
